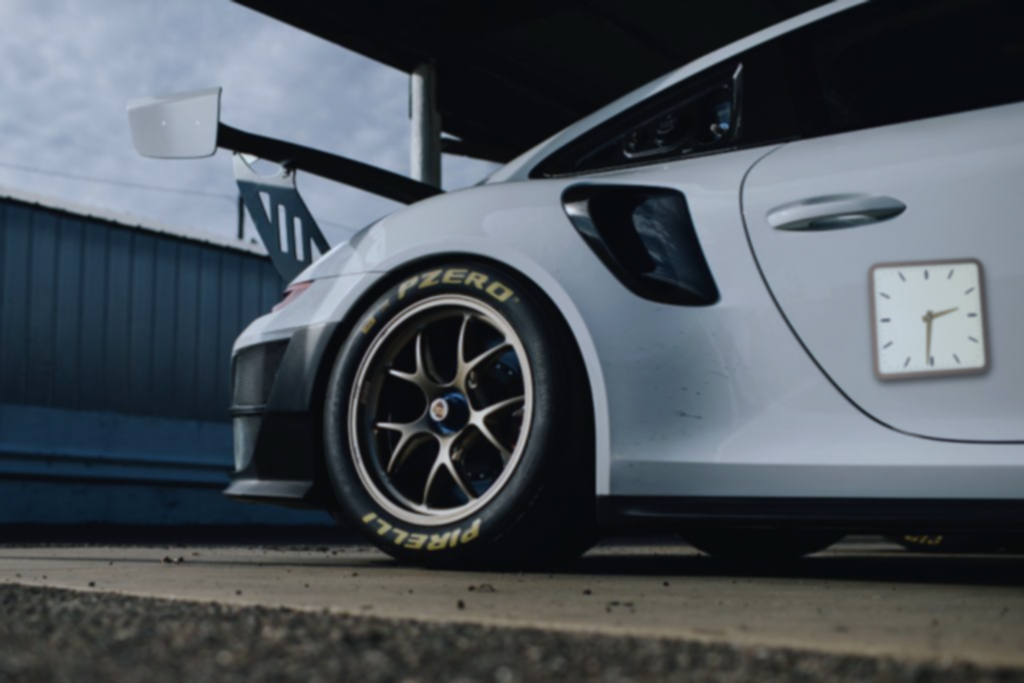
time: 2:31
